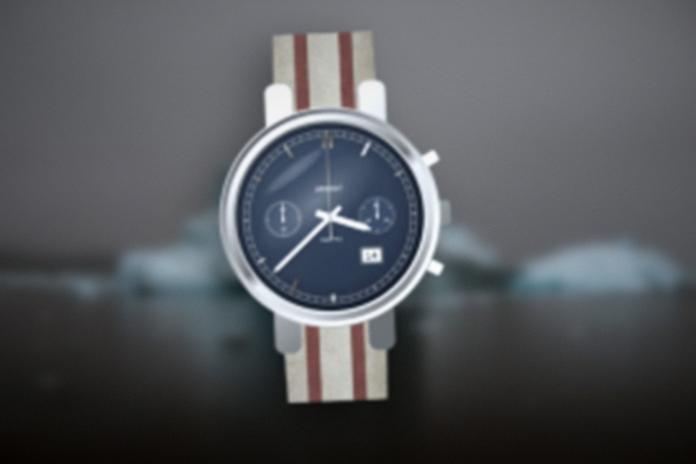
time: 3:38
